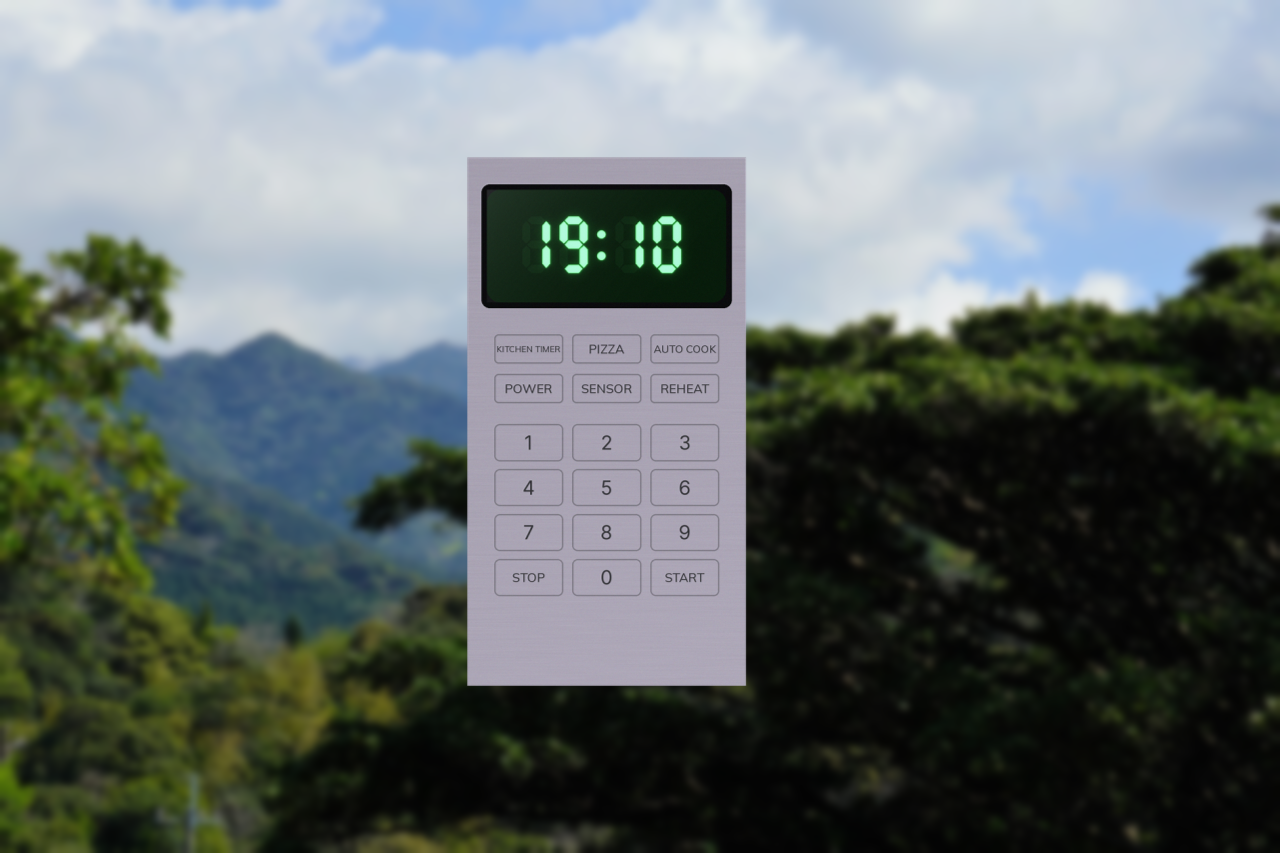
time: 19:10
